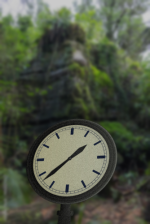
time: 1:38
